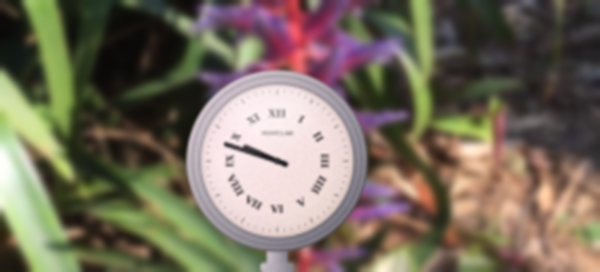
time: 9:48
